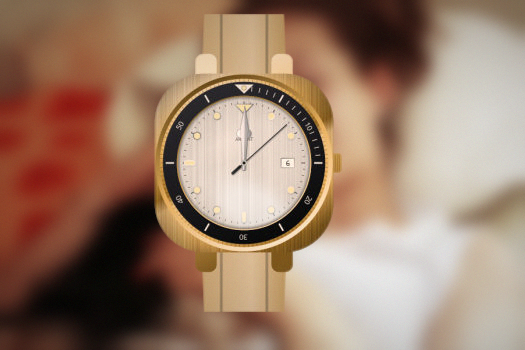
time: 12:00:08
